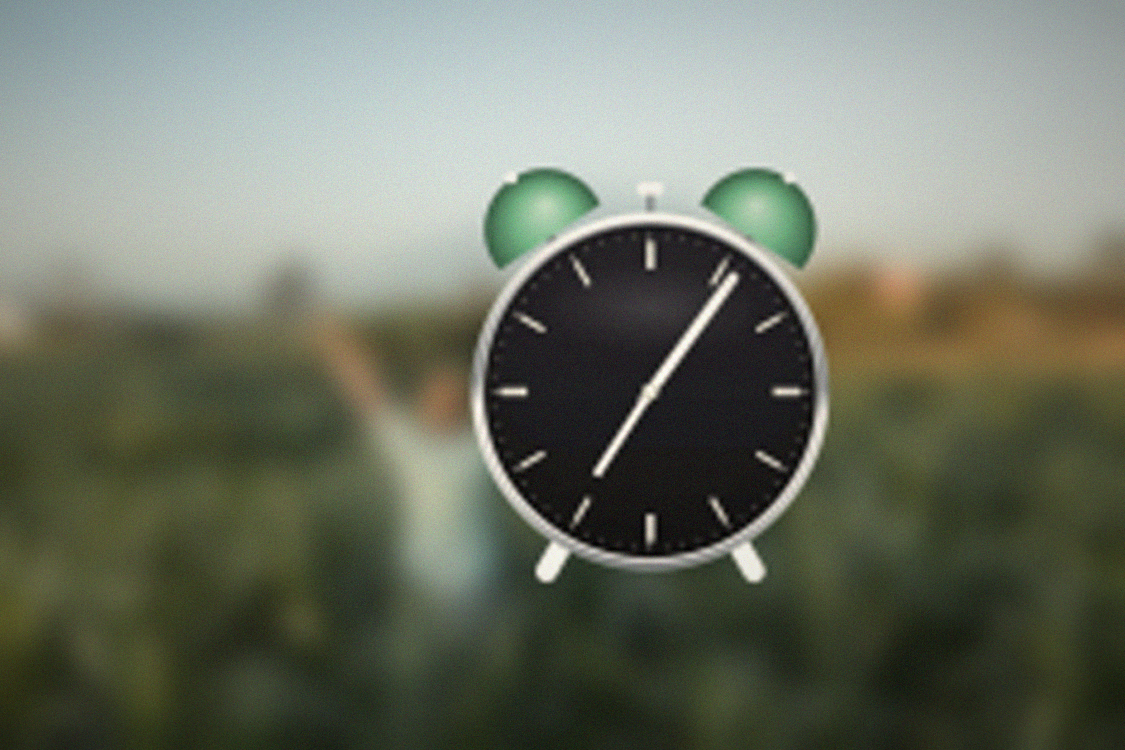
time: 7:06
